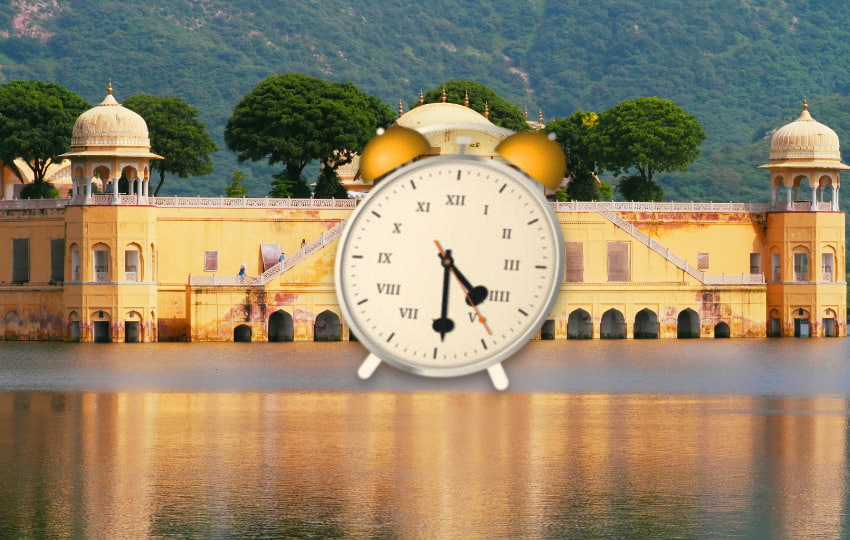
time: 4:29:24
